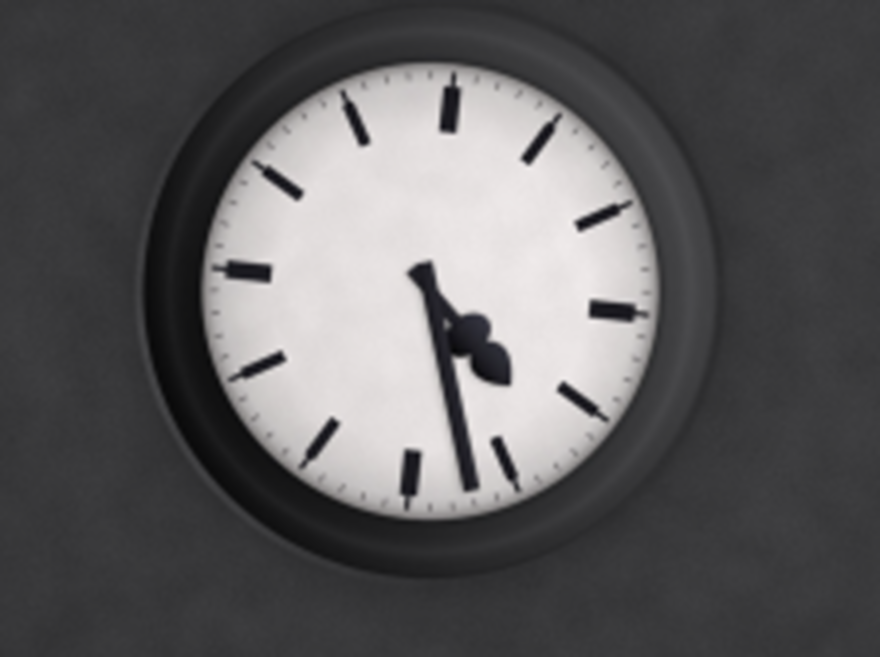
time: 4:27
